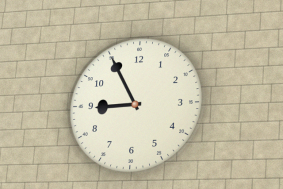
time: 8:55
